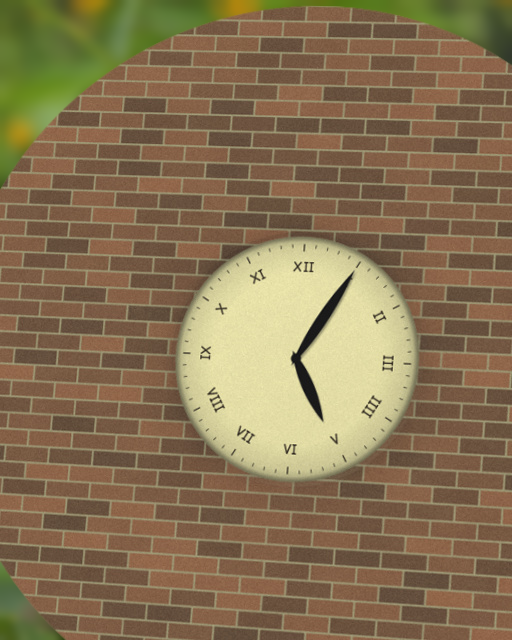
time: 5:05
